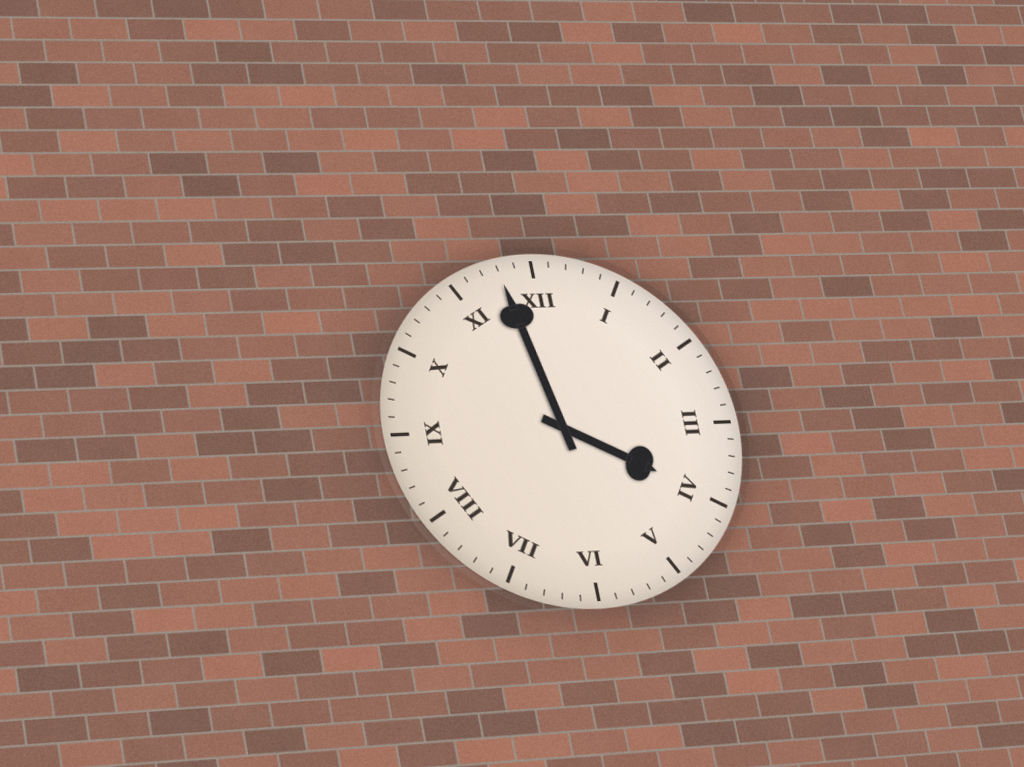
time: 3:58
